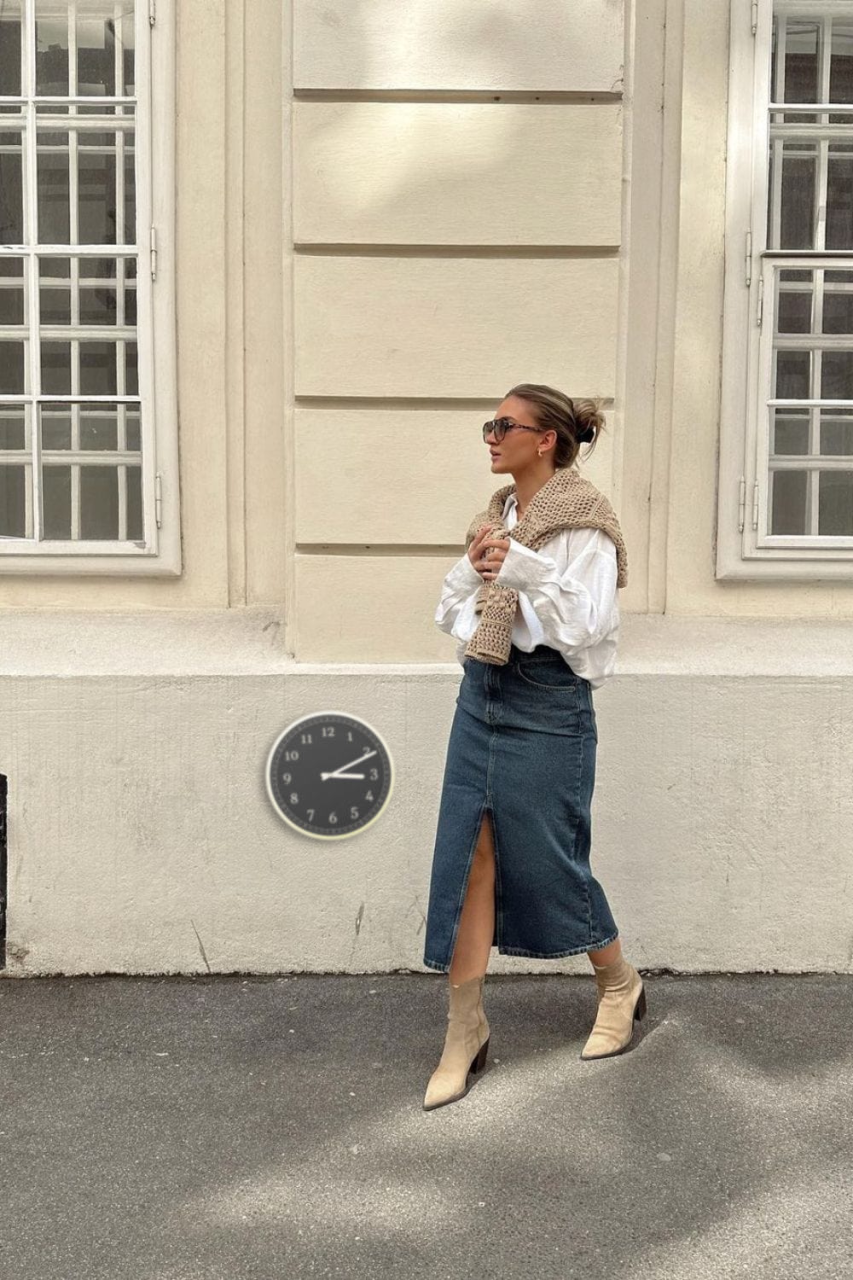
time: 3:11
